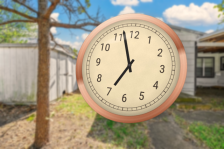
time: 6:57
